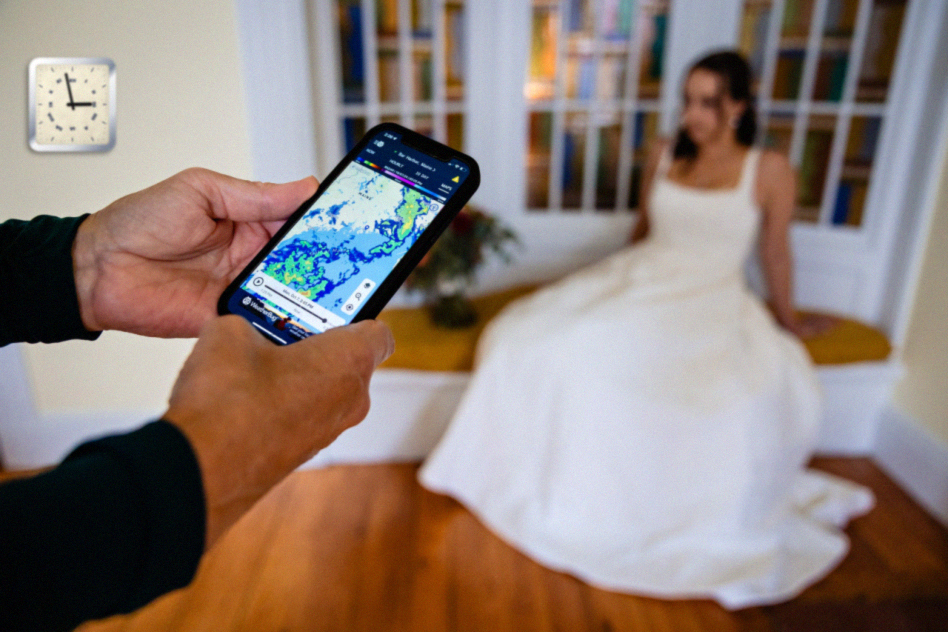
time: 2:58
